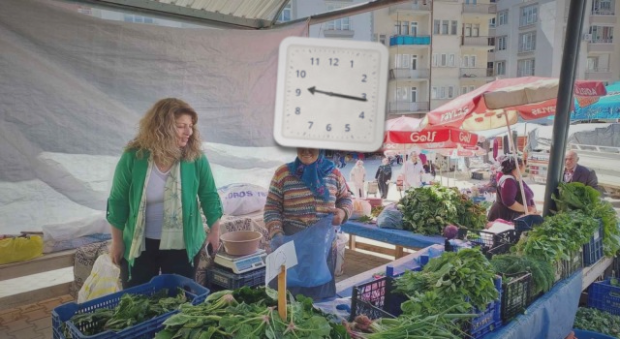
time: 9:16
